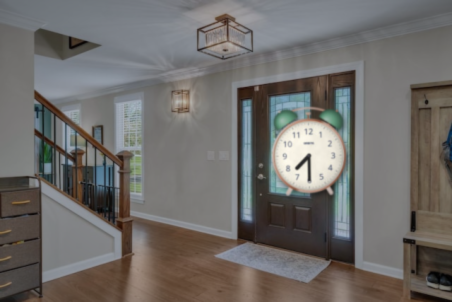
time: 7:30
